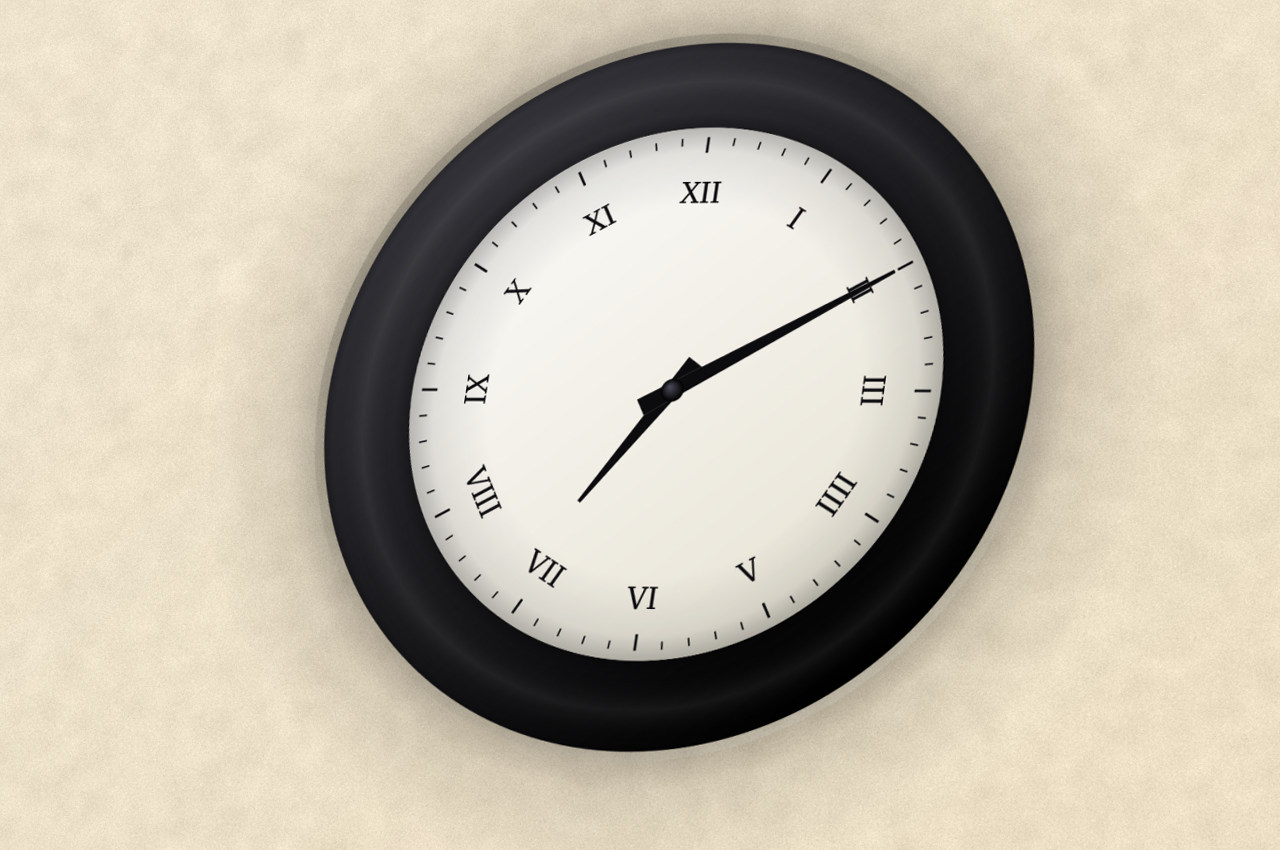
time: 7:10
